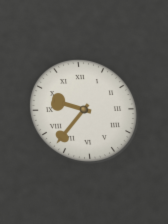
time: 9:37
